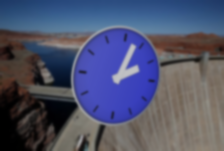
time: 2:03
